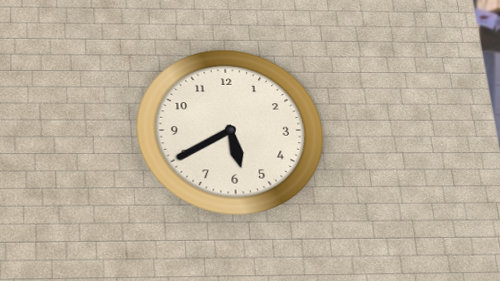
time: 5:40
